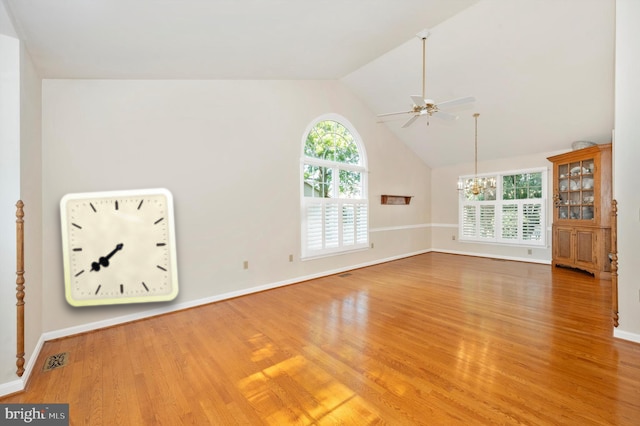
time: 7:39
